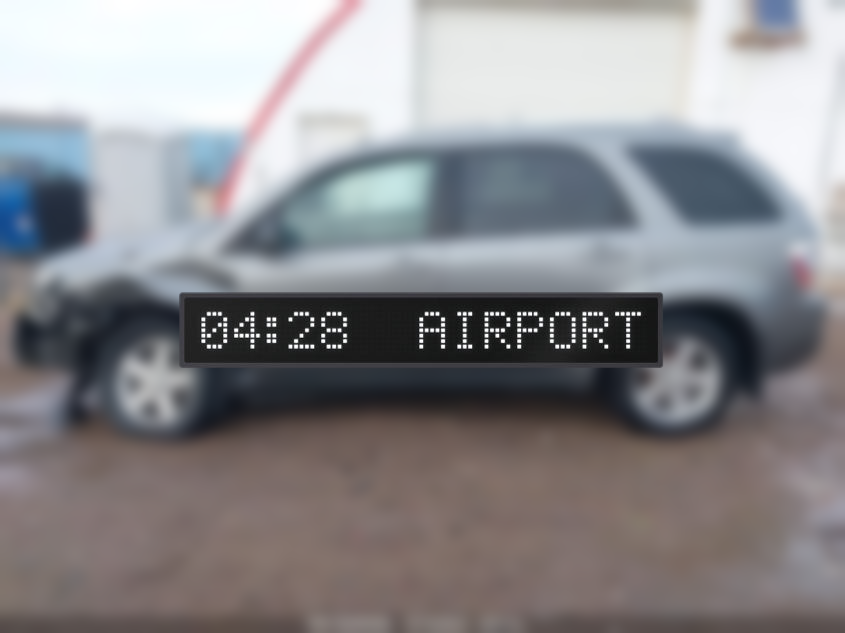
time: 4:28
